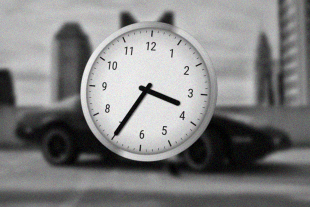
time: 3:35
